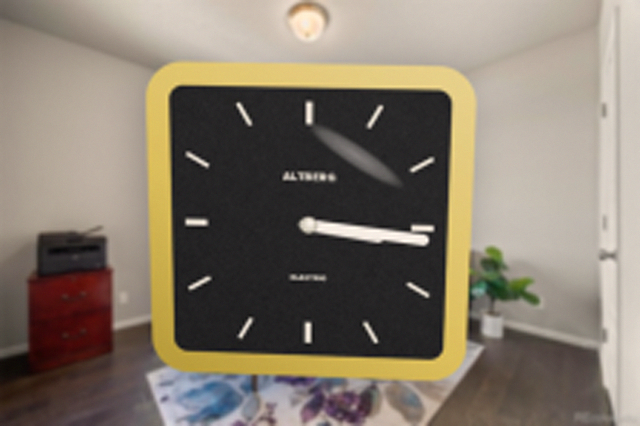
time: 3:16
